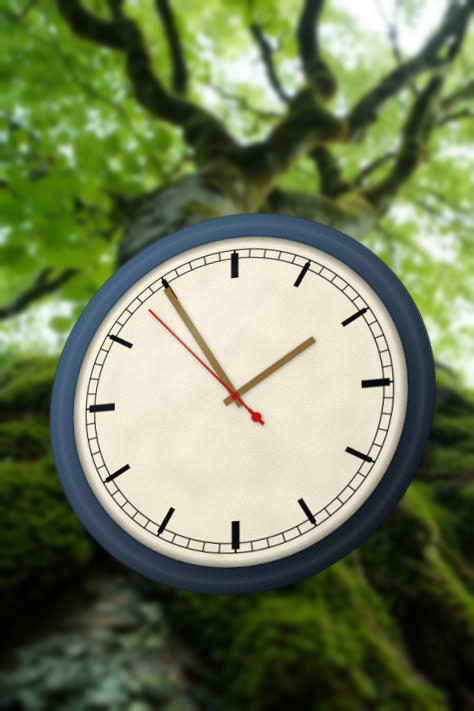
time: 1:54:53
